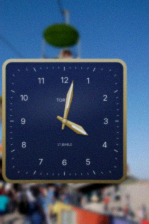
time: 4:02
